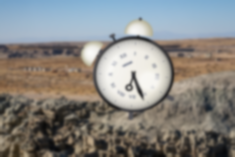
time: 7:31
